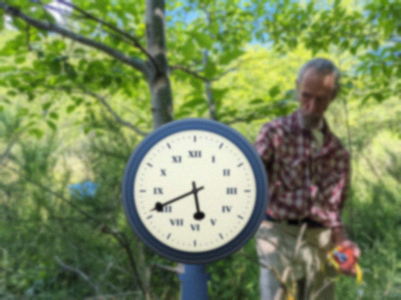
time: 5:41
